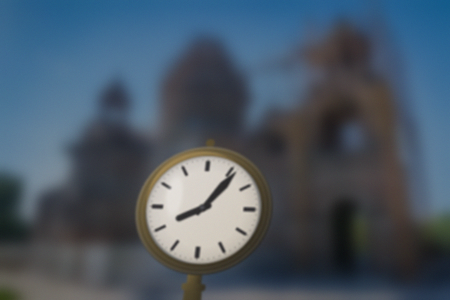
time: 8:06
